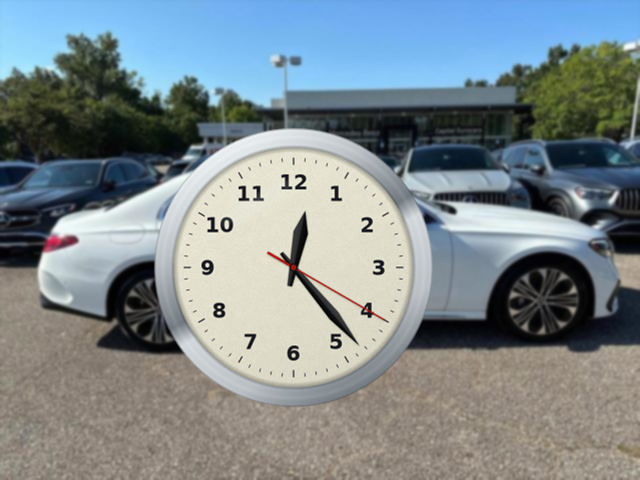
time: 12:23:20
